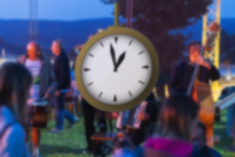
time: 12:58
